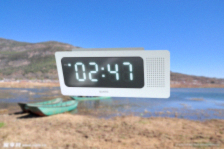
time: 2:47
